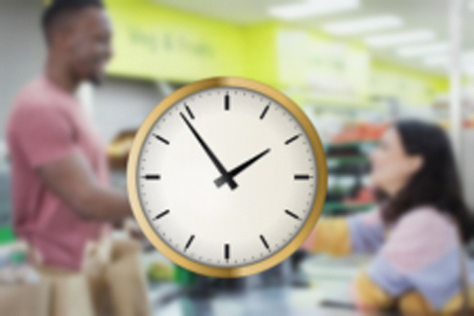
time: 1:54
